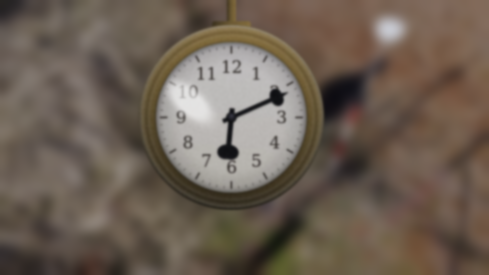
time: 6:11
